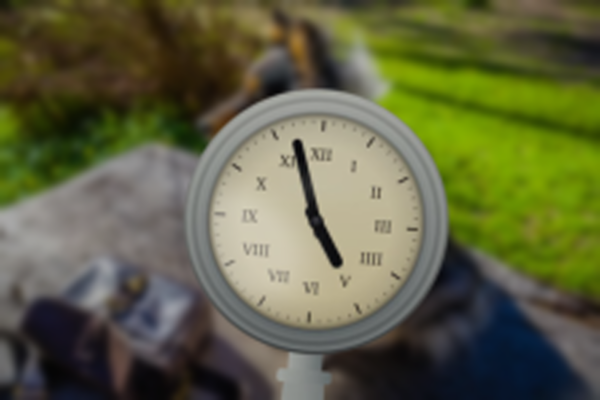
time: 4:57
